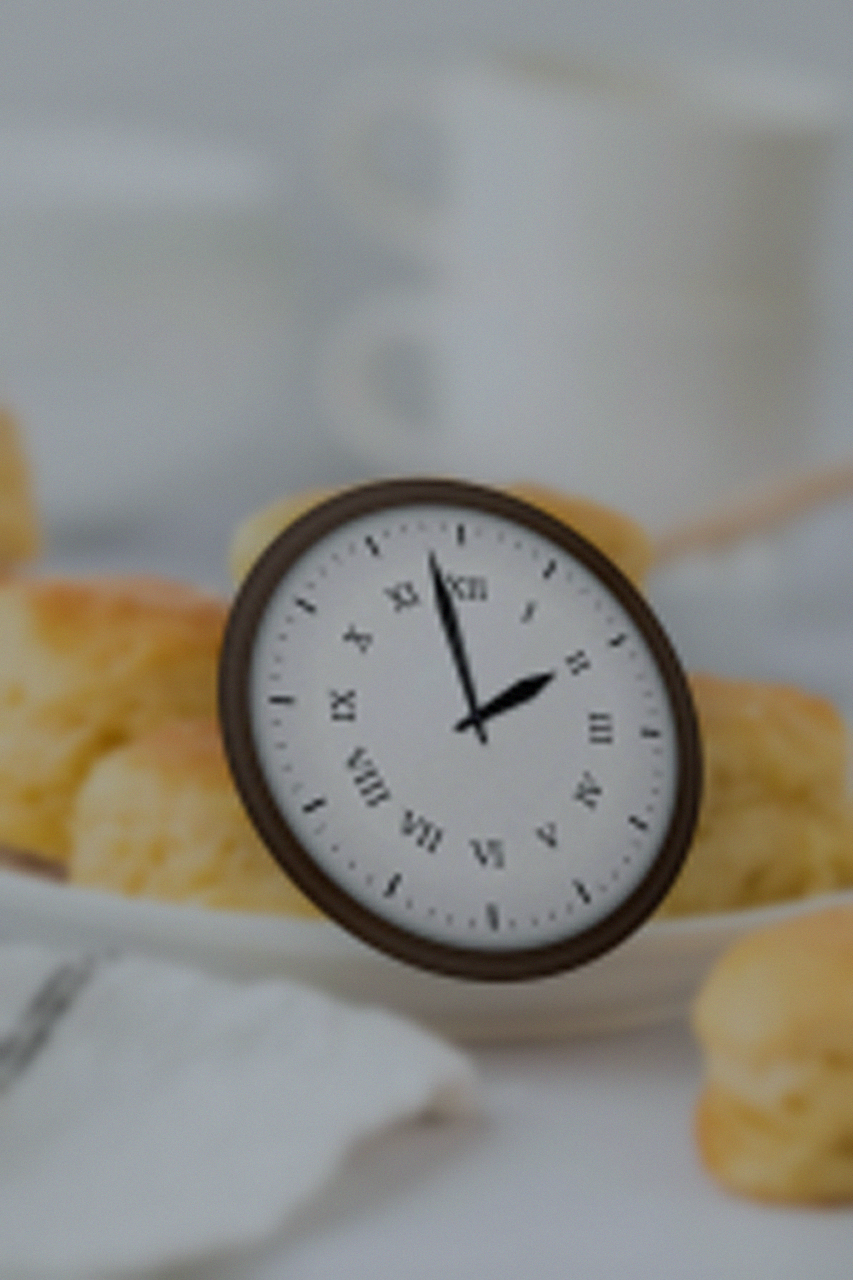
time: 1:58
